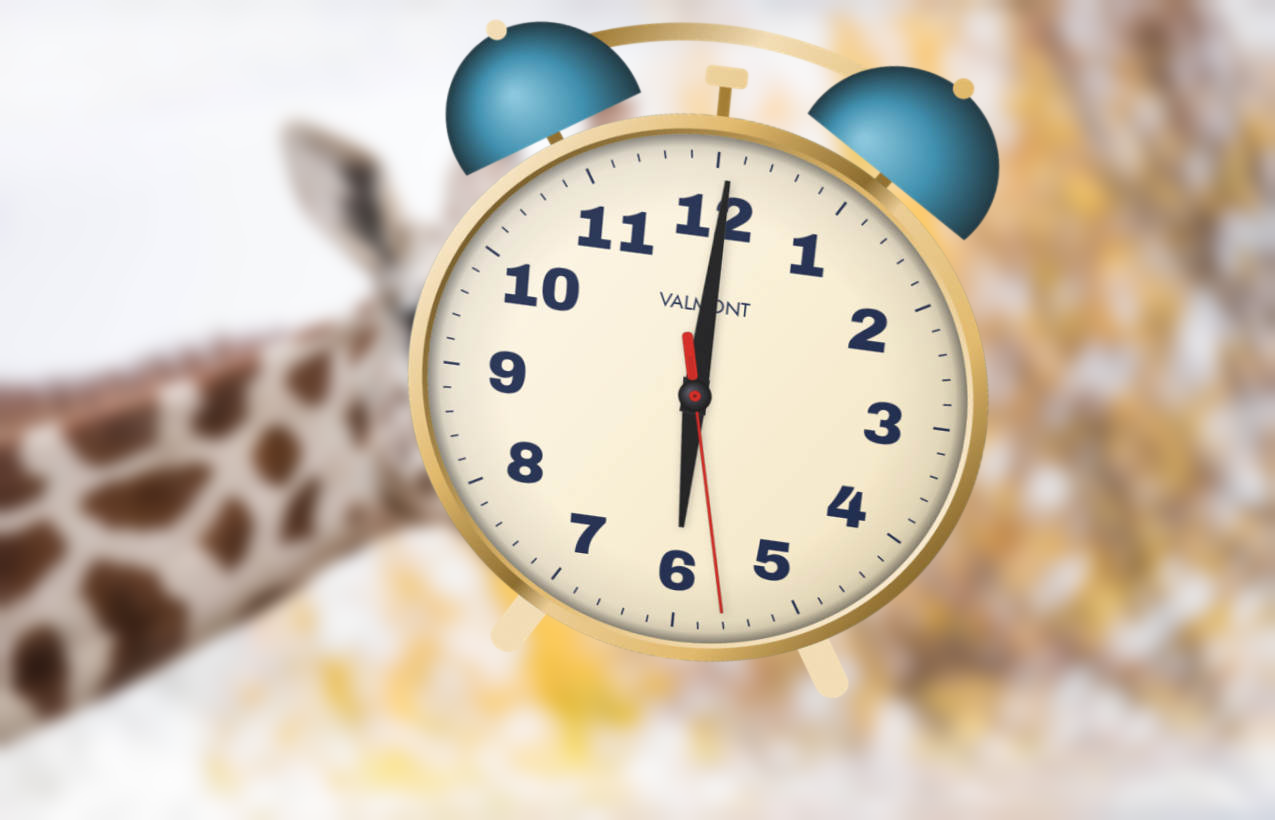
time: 6:00:28
